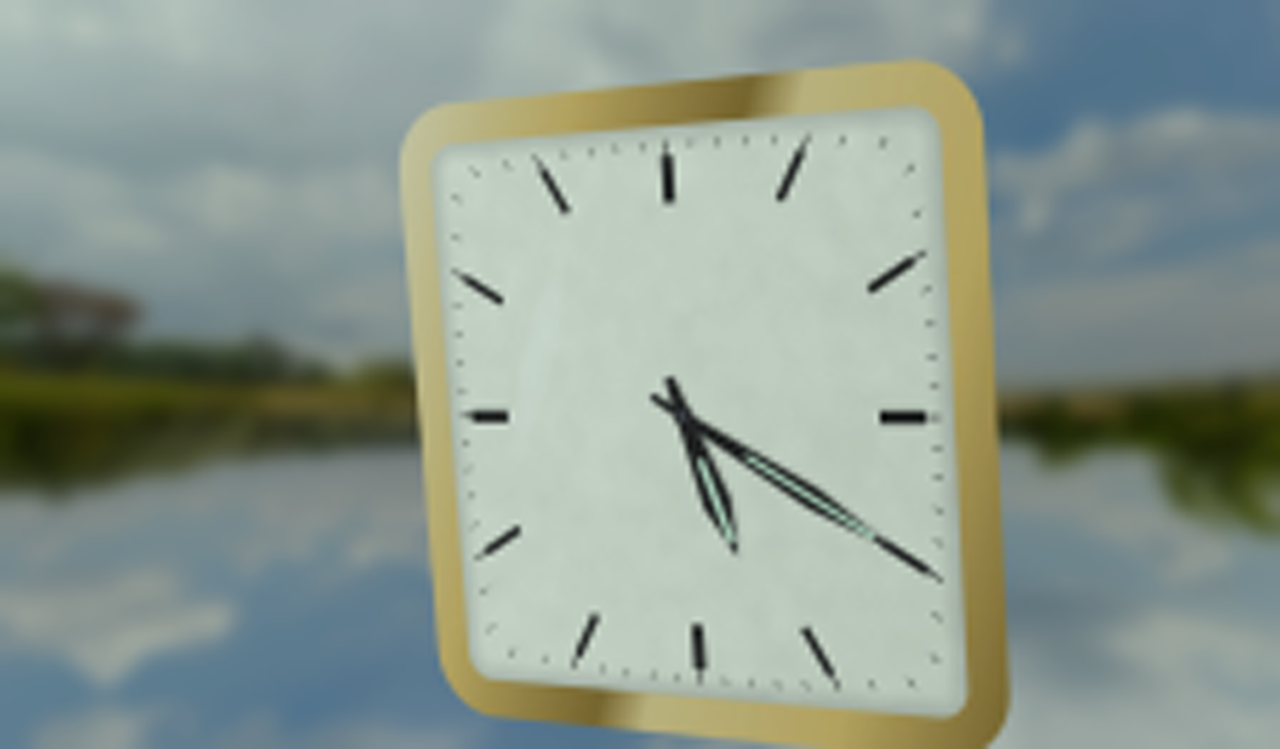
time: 5:20
